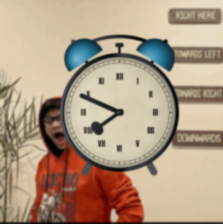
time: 7:49
